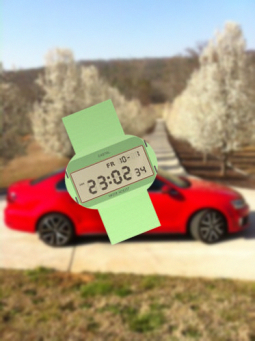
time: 23:02:34
